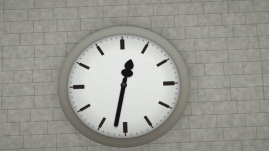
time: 12:32
